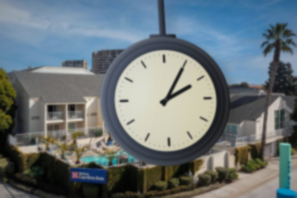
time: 2:05
